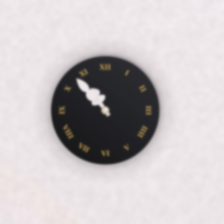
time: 10:53
